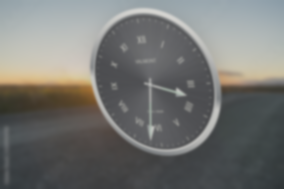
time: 3:32
